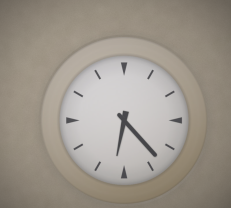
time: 6:23
